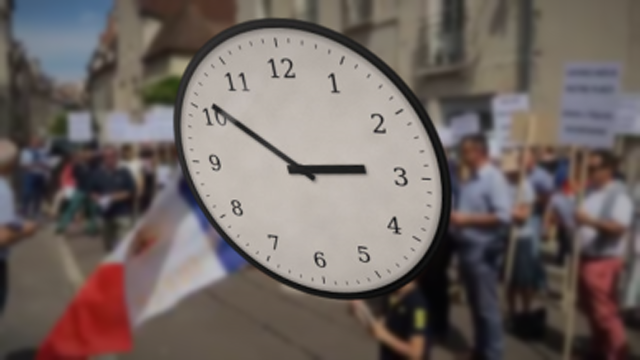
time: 2:51
